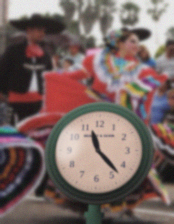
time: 11:23
